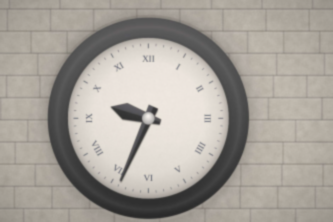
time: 9:34
